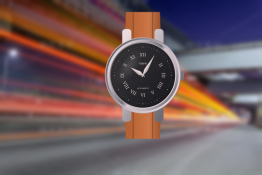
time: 10:05
